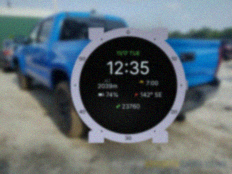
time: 12:35
